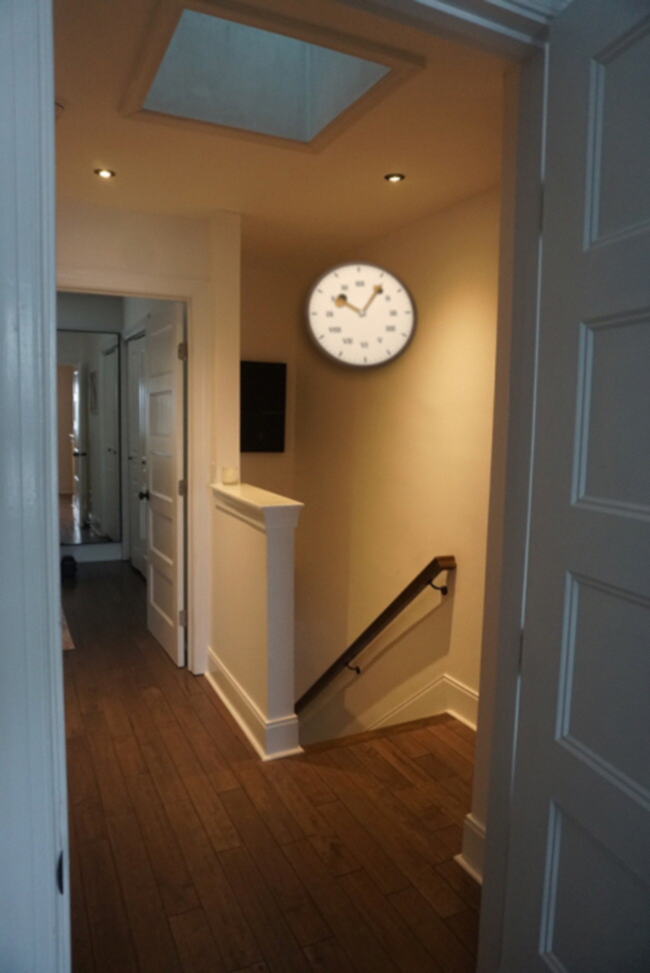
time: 10:06
